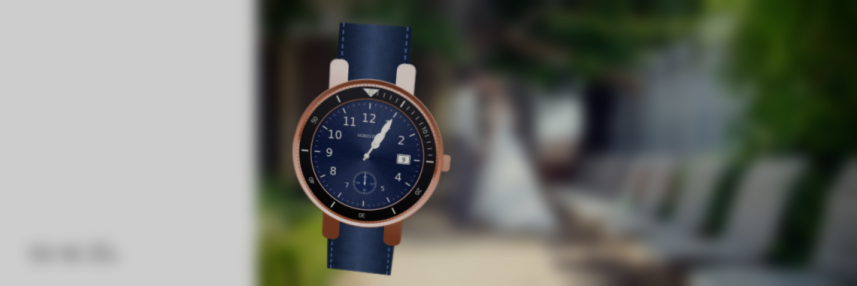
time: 1:05
